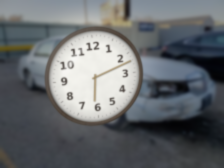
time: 6:12
